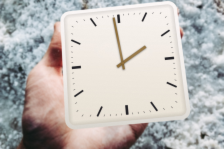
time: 1:59
